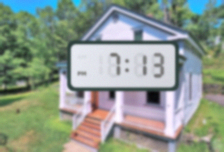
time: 7:13
